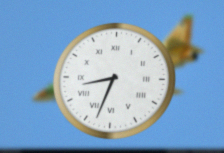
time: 8:33
